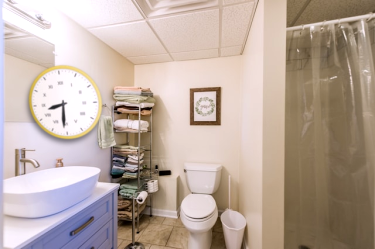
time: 8:31
